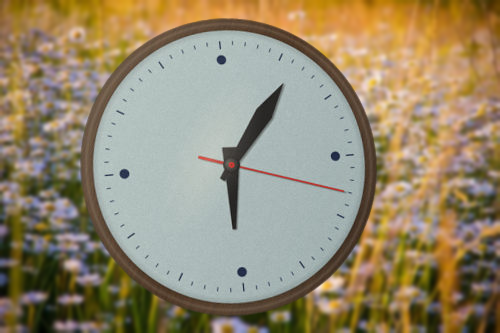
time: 6:06:18
